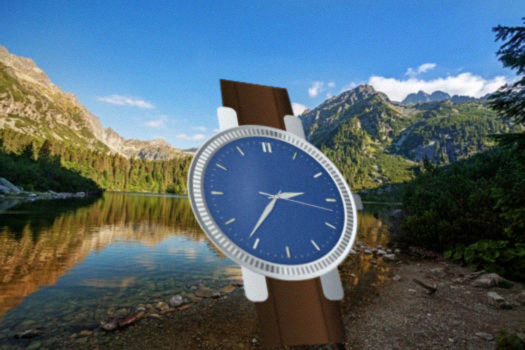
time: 2:36:17
